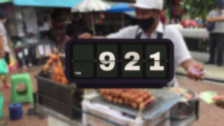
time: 9:21
